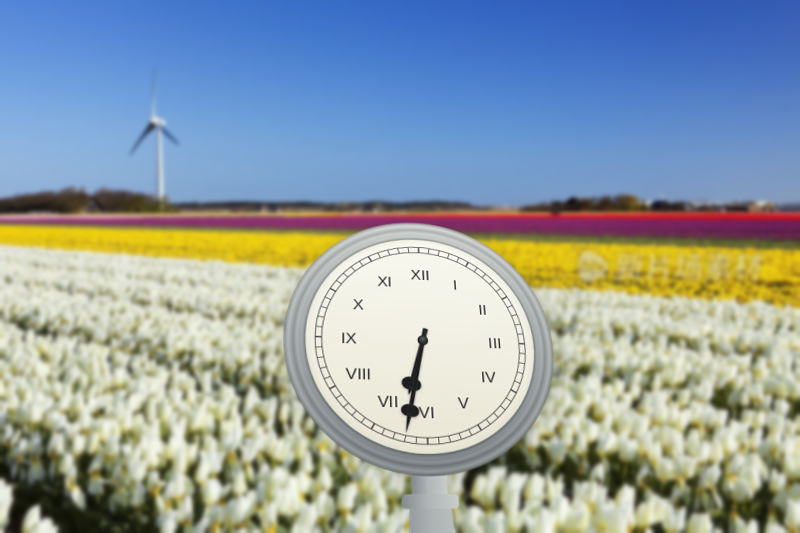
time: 6:32
